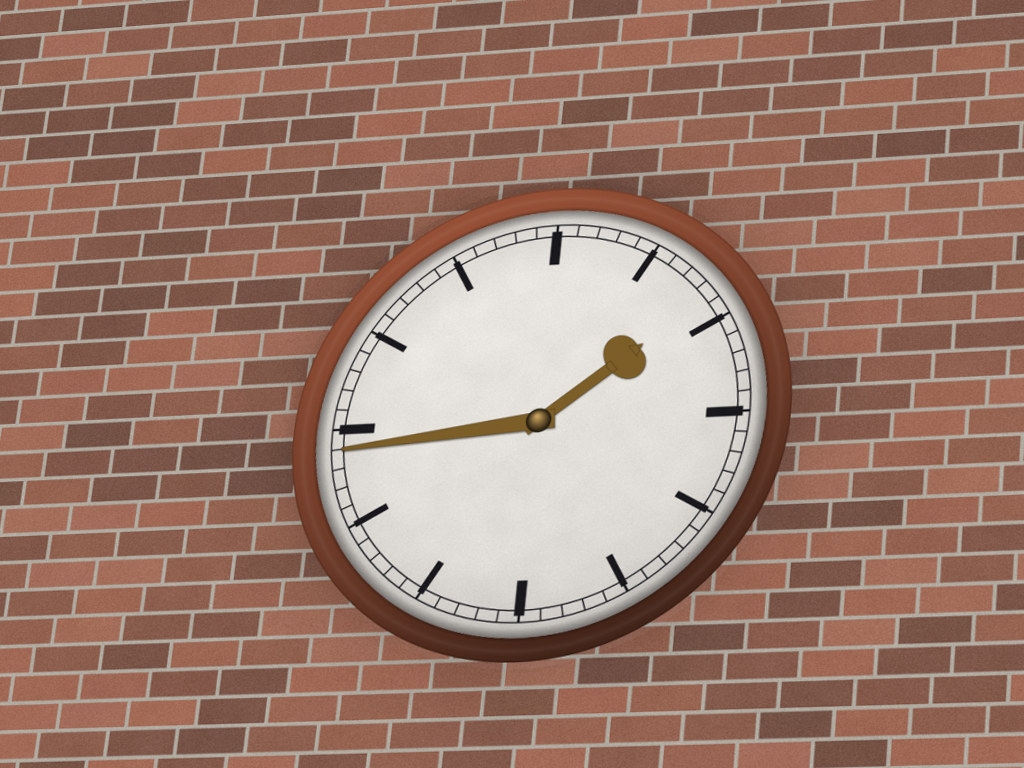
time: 1:44
